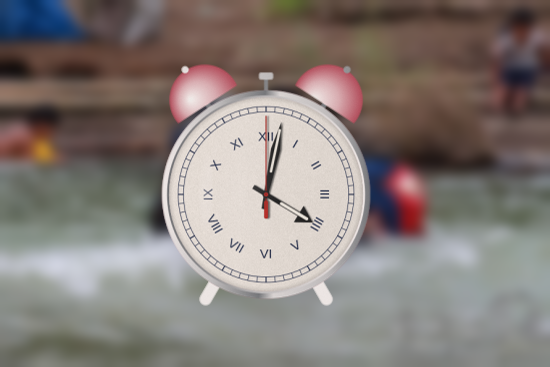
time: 4:02:00
